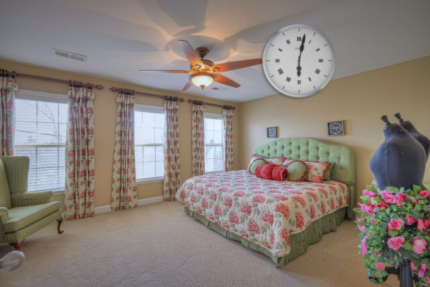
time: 6:02
